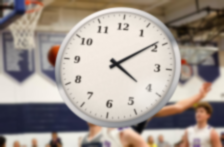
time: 4:09
